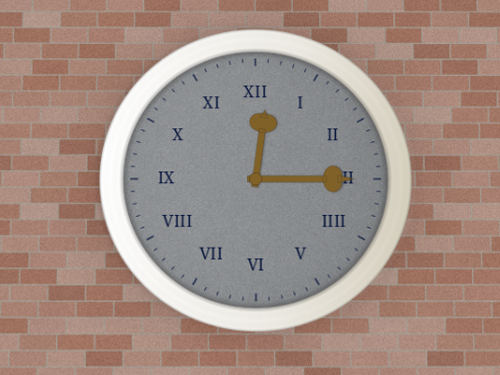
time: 12:15
